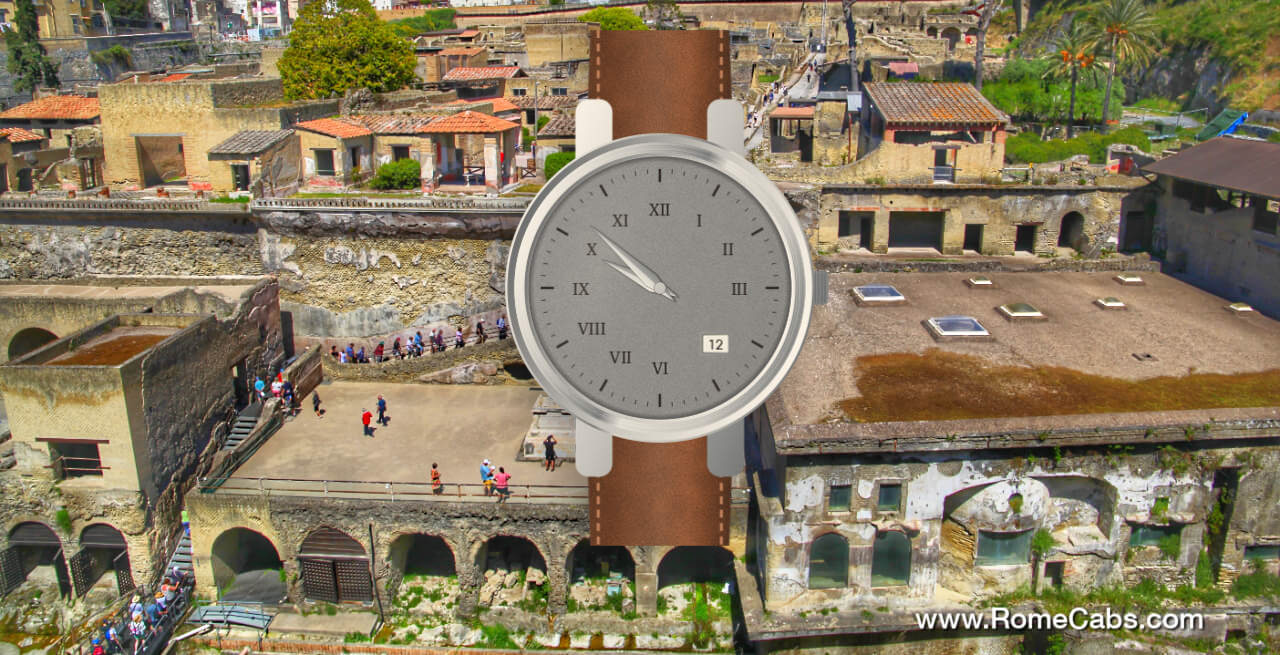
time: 9:52
